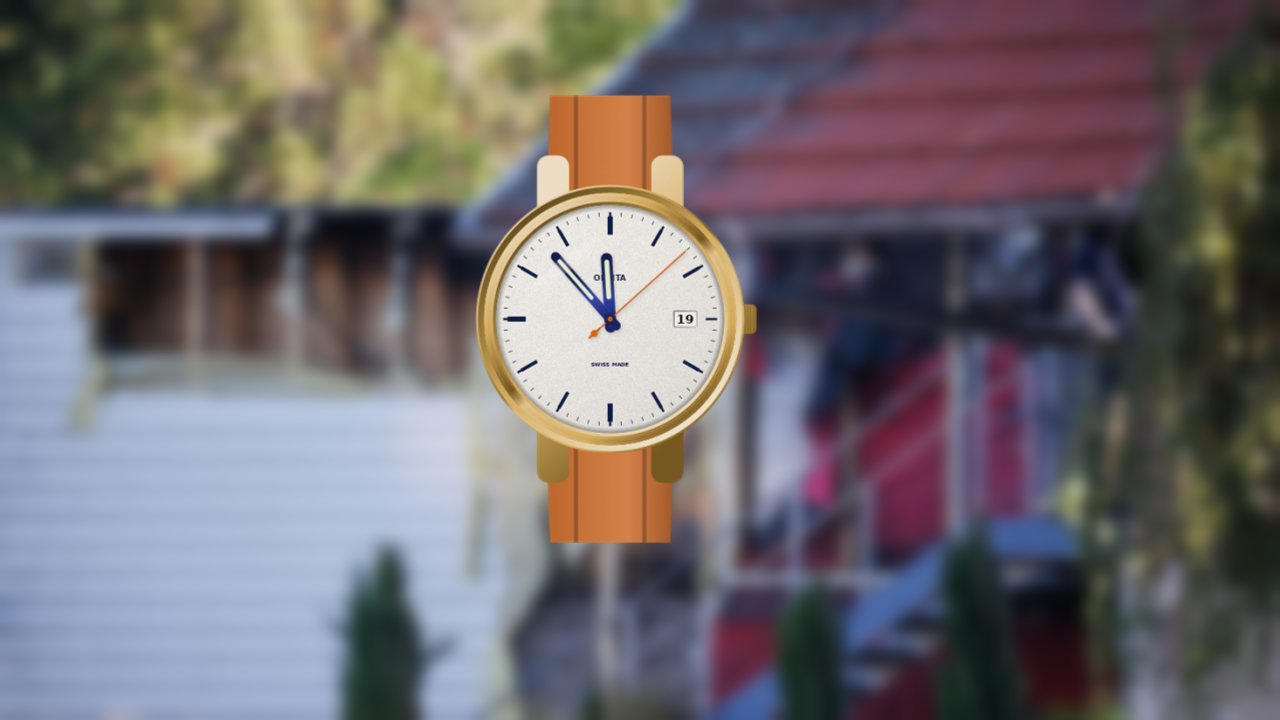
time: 11:53:08
